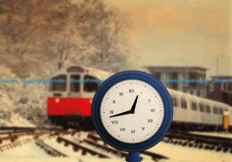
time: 12:43
